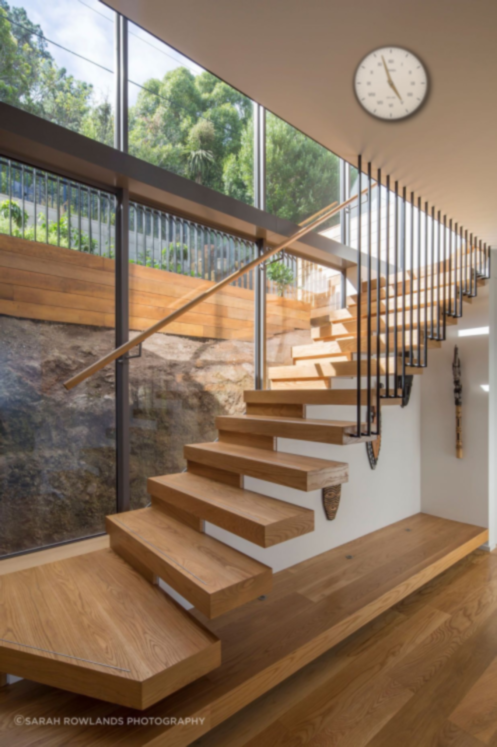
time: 4:57
